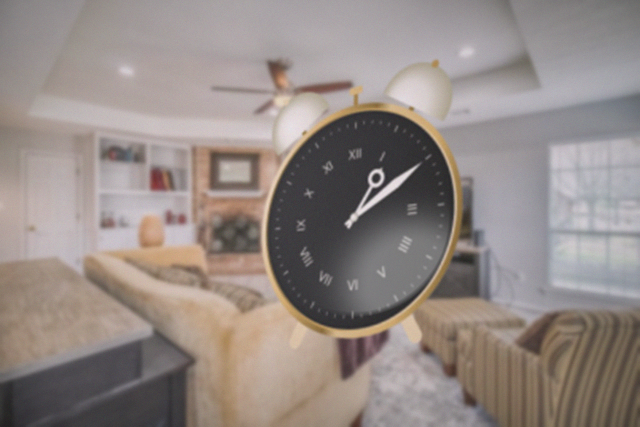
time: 1:10
